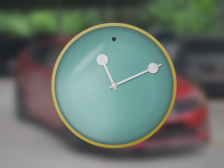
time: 11:11
